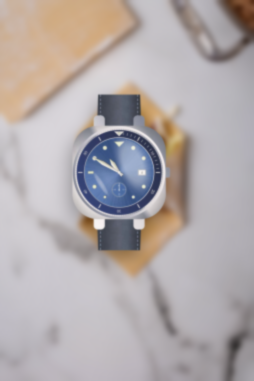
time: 10:50
